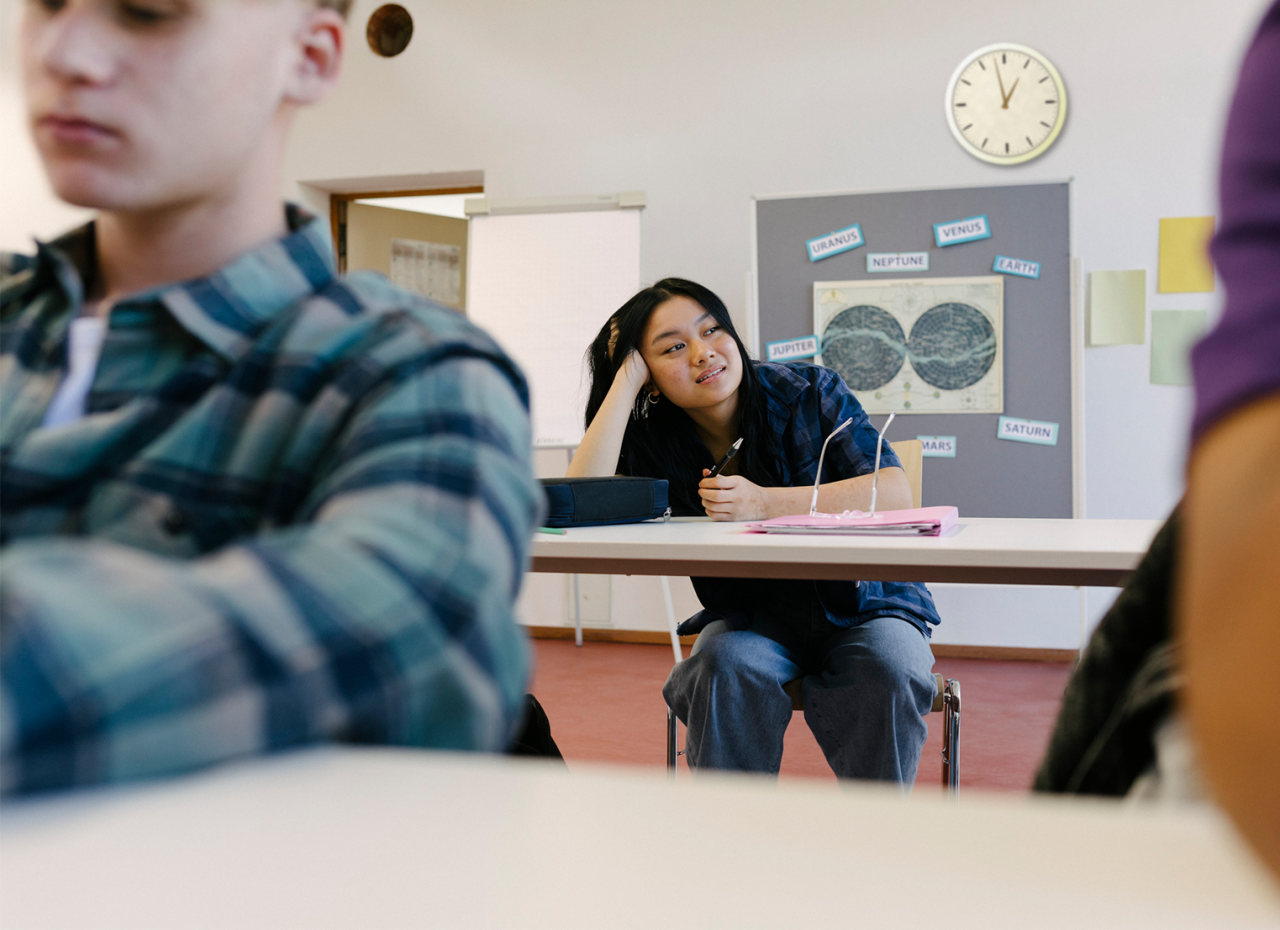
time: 12:58
